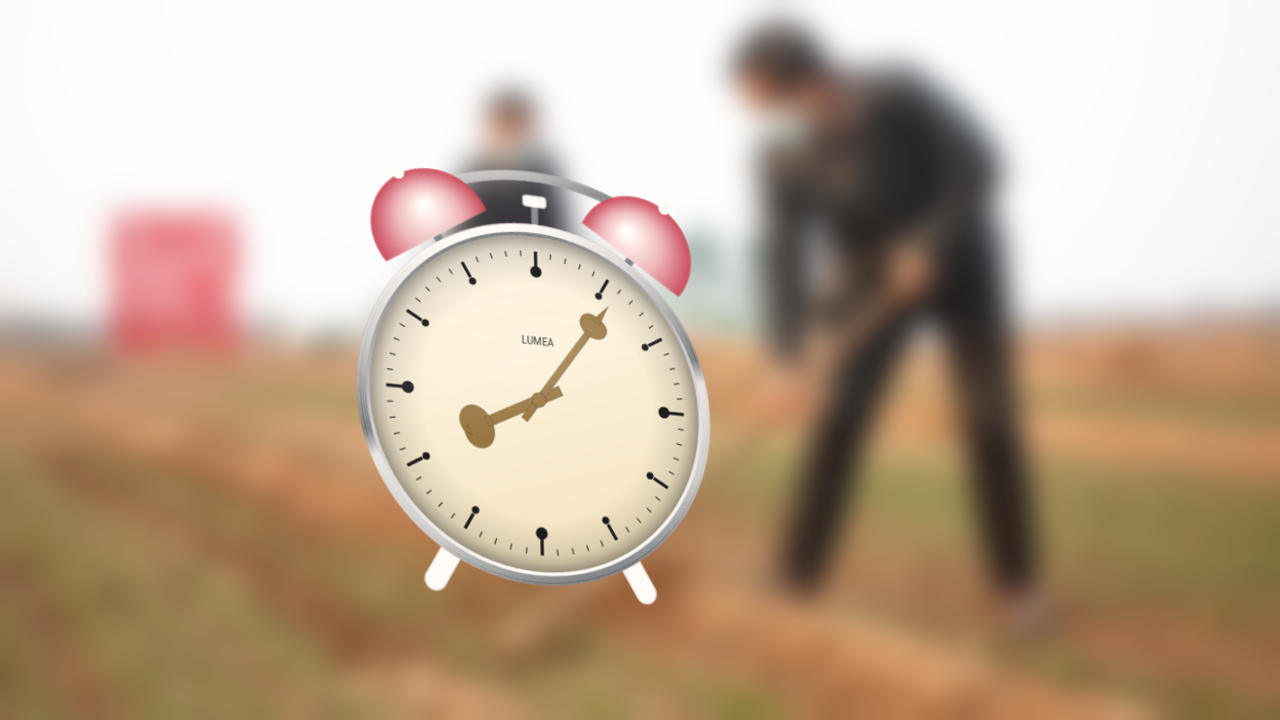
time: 8:06
